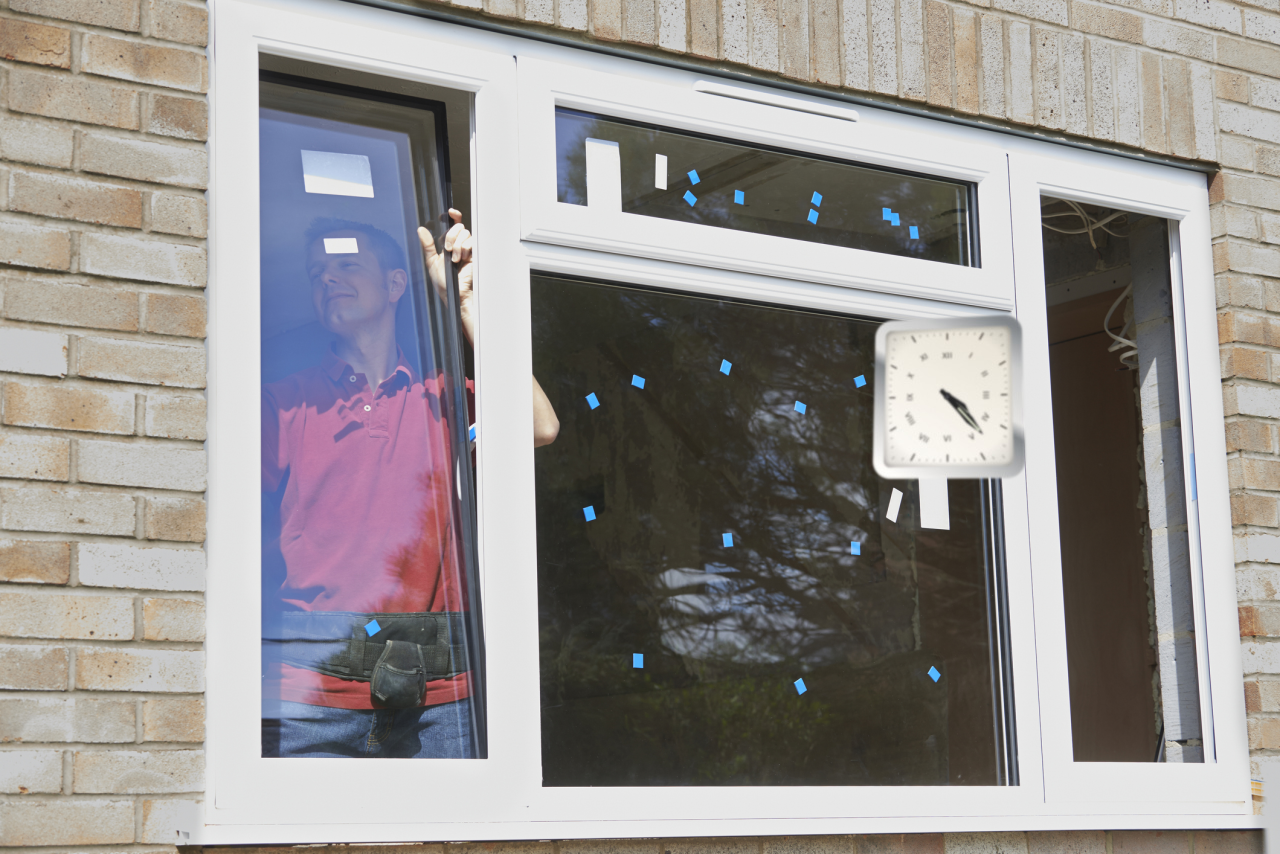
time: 4:23
